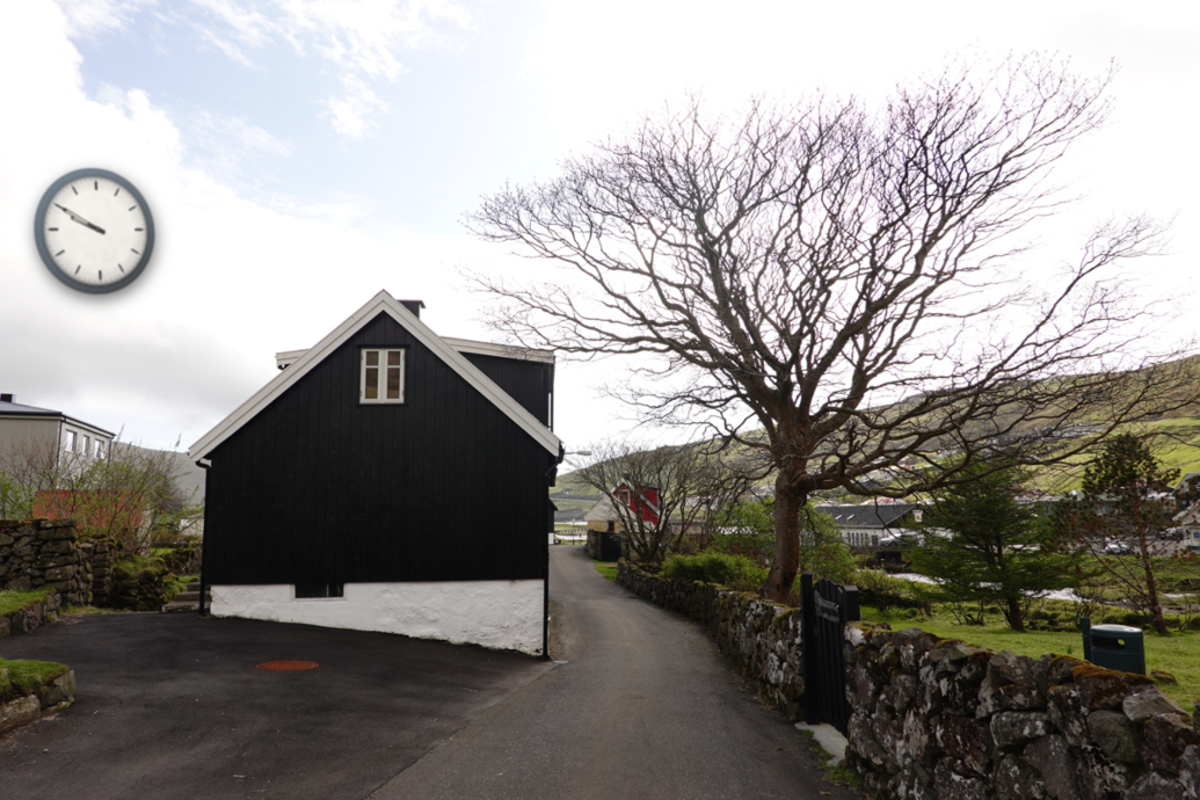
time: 9:50
